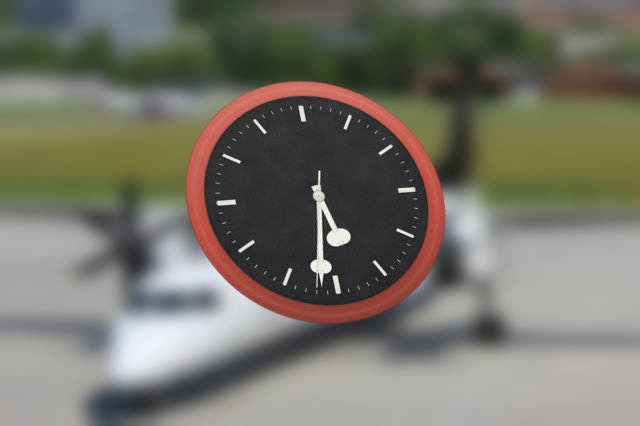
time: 5:31:32
